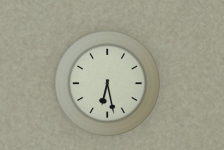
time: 6:28
